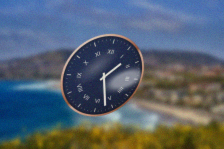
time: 1:27
